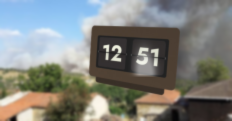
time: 12:51
